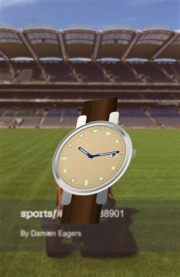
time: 10:14
